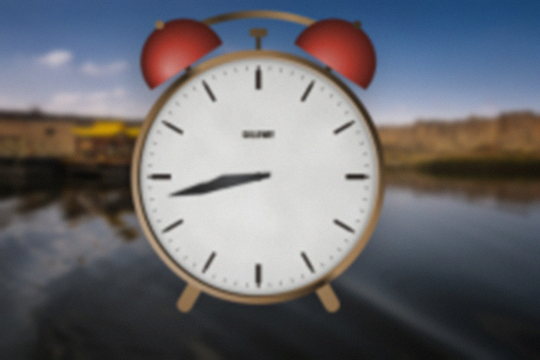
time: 8:43
